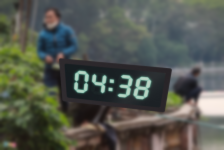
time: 4:38
